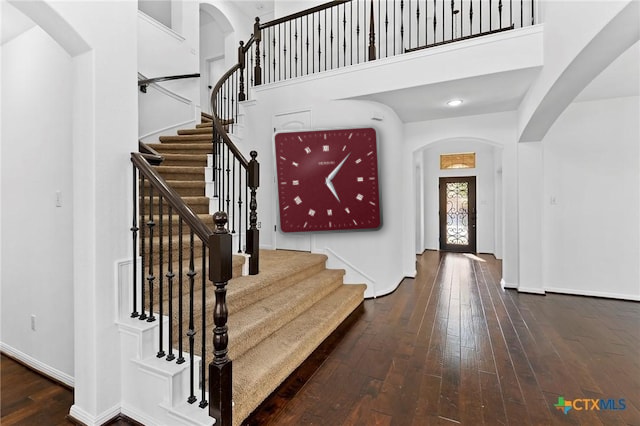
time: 5:07
